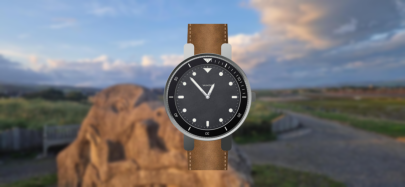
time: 12:53
